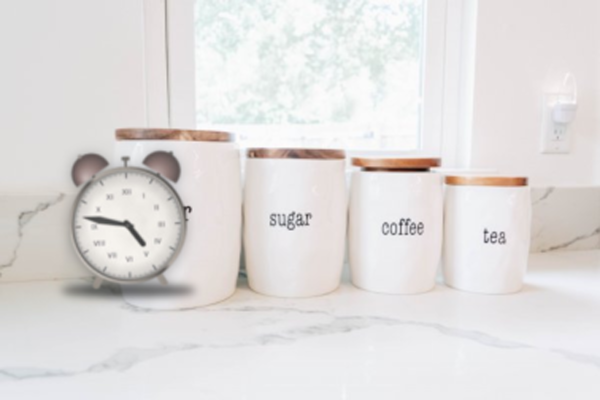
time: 4:47
